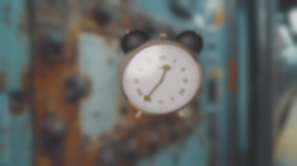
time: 12:36
